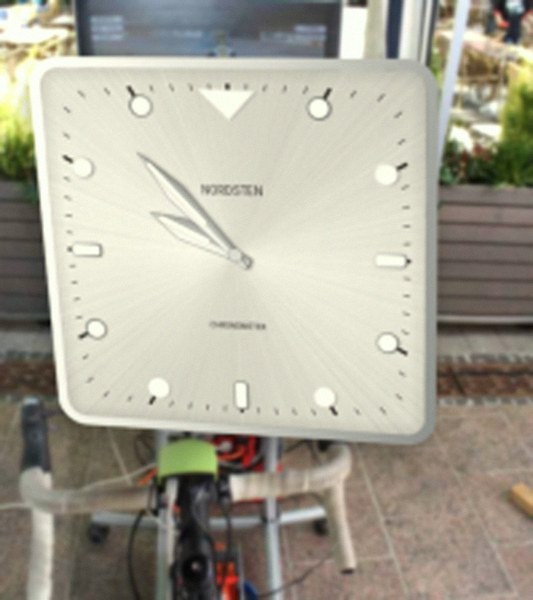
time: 9:53
